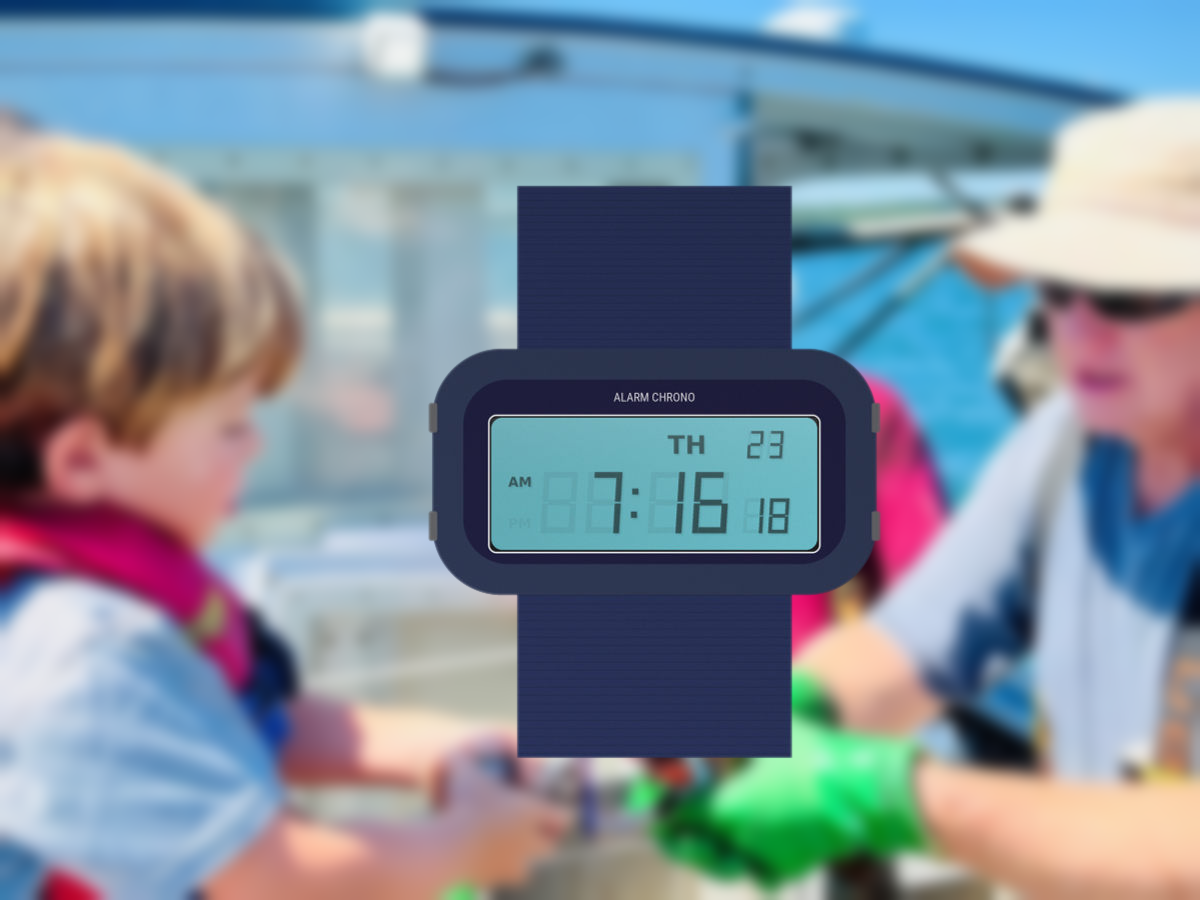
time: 7:16:18
